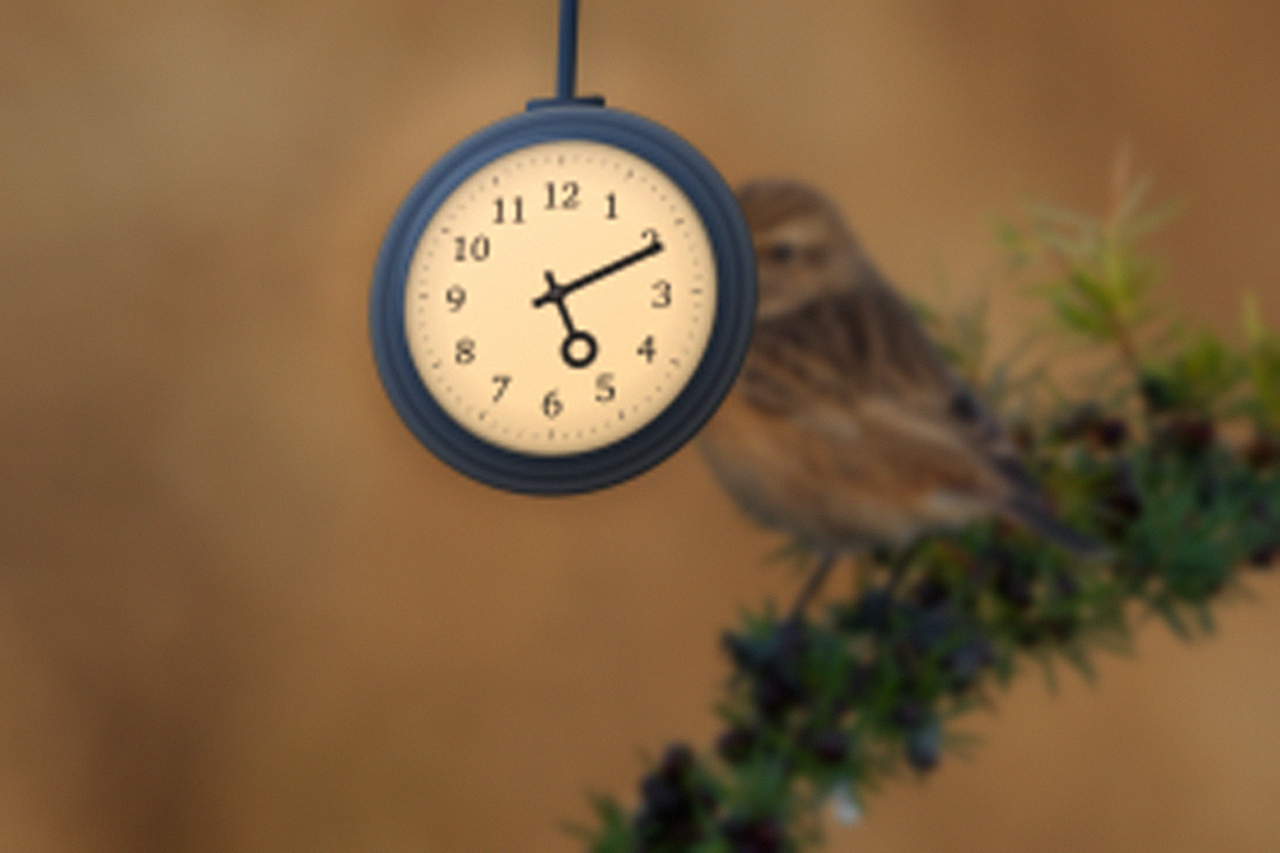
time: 5:11
